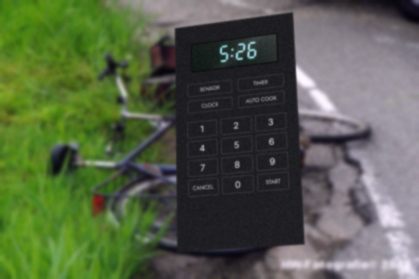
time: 5:26
